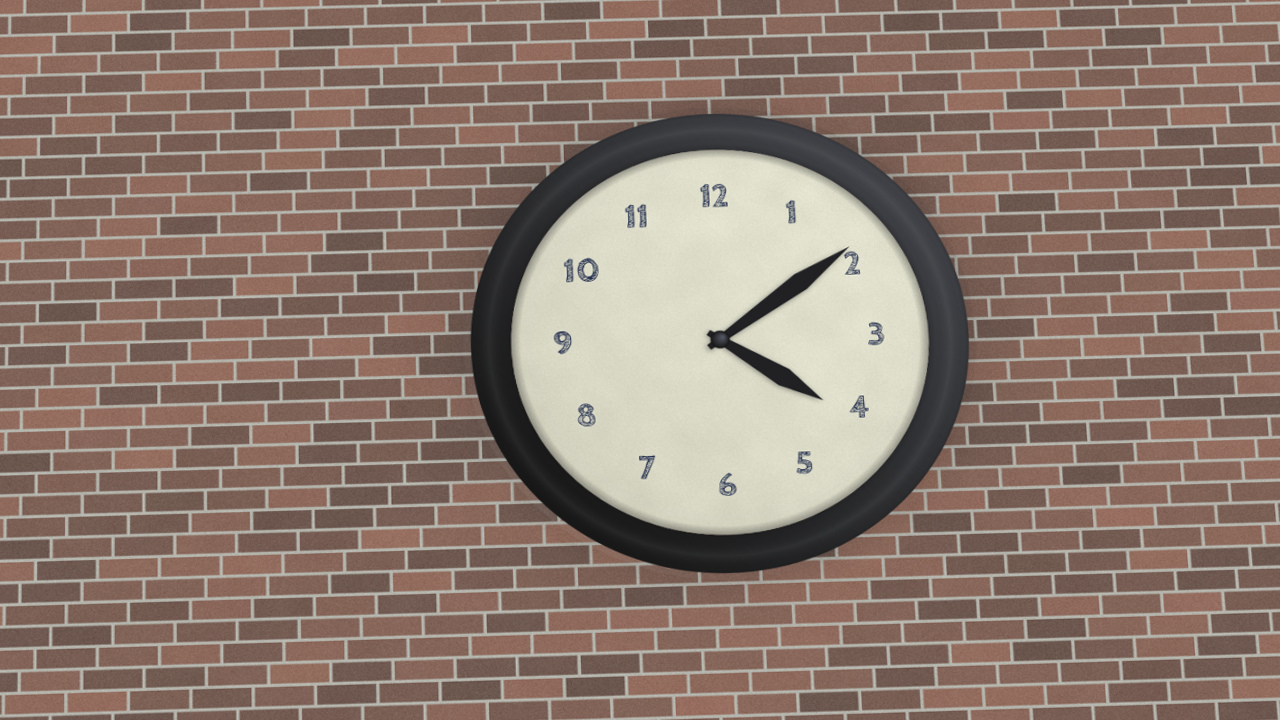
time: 4:09
